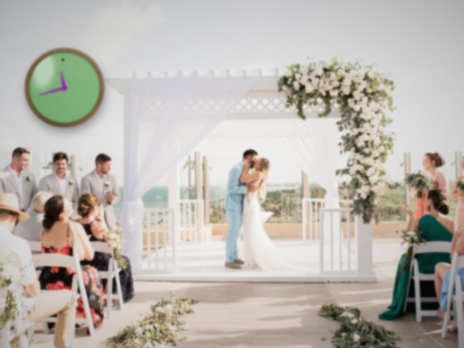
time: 11:43
